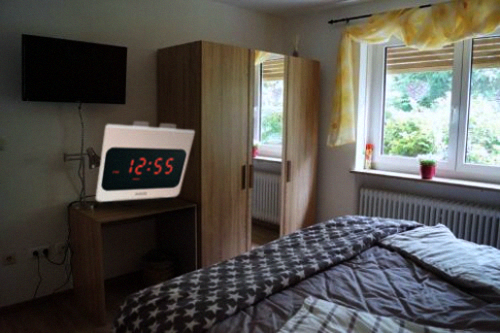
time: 12:55
